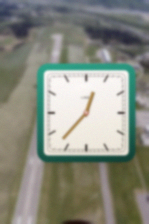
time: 12:37
